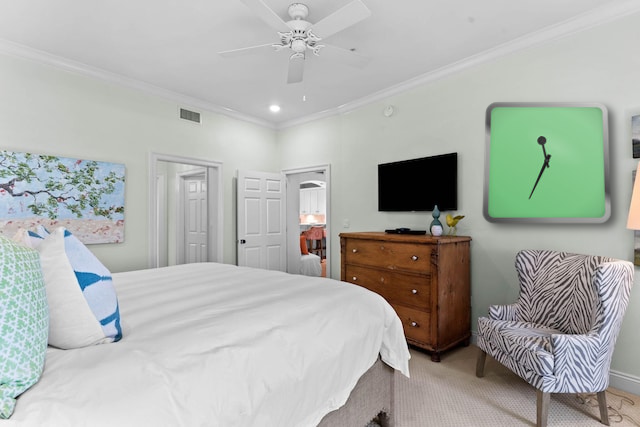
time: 11:34
